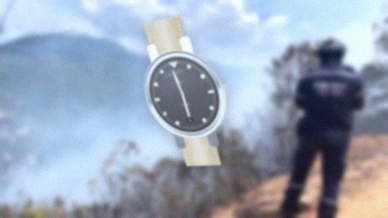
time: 5:59
